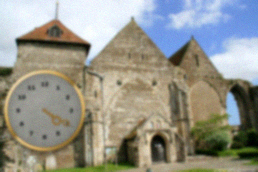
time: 4:20
